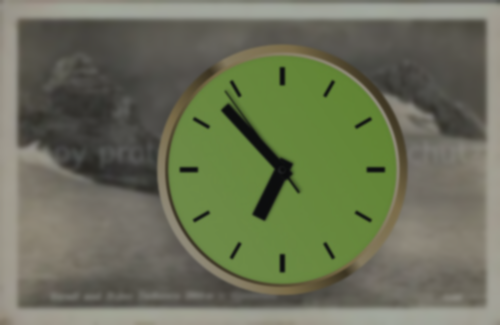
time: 6:52:54
